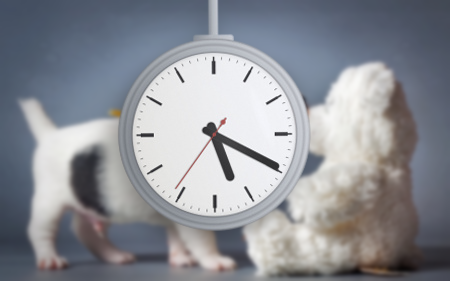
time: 5:19:36
